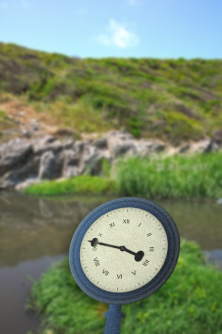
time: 3:47
